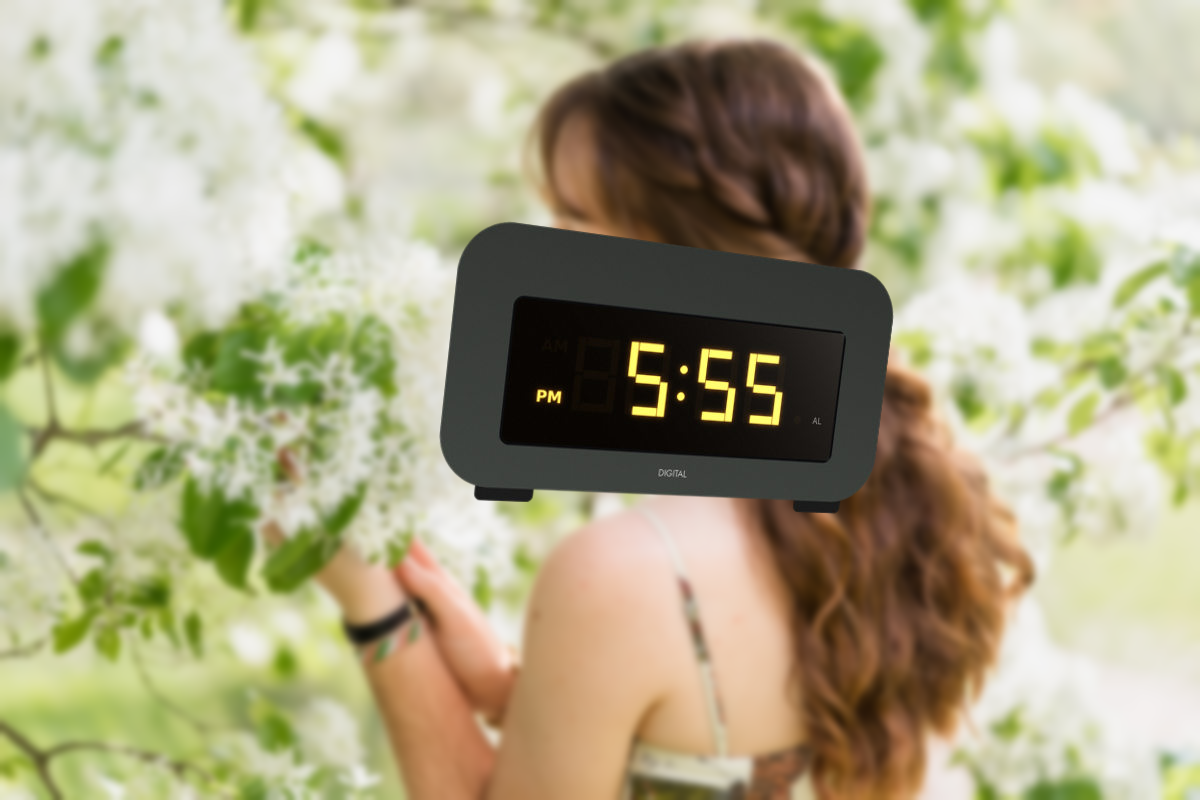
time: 5:55
